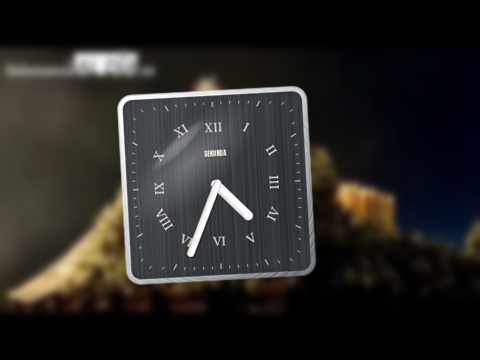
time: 4:34
